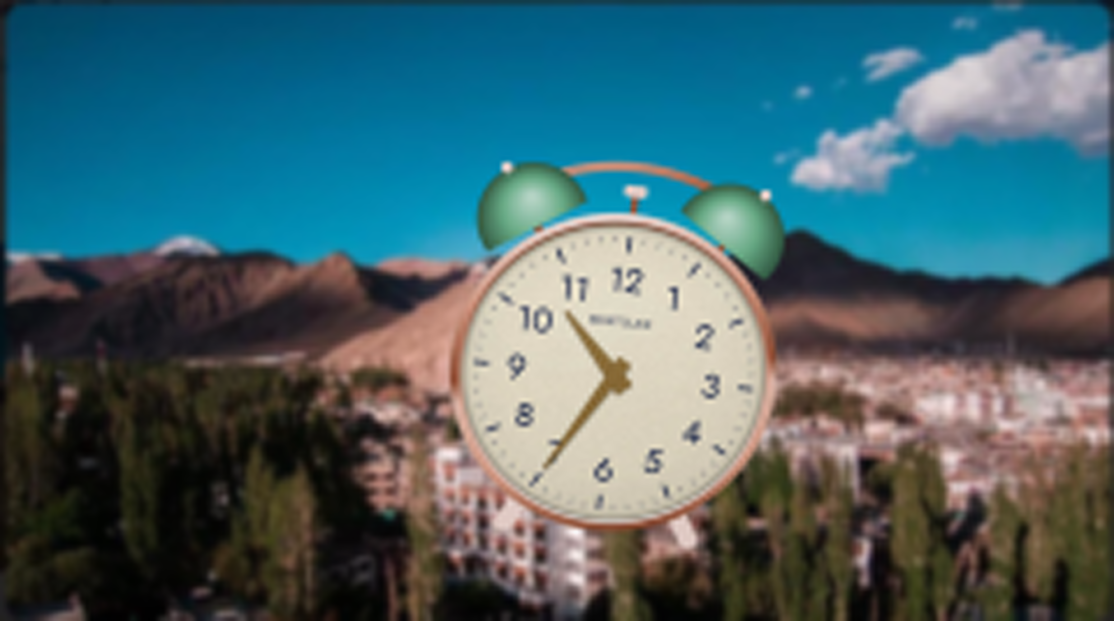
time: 10:35
